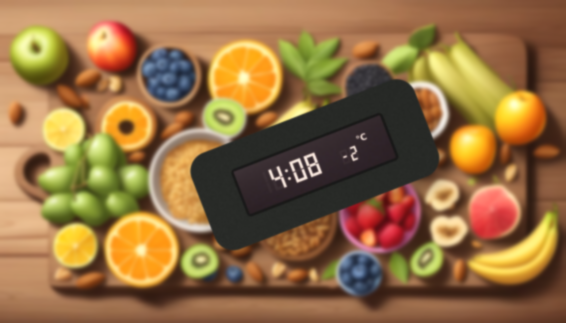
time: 4:08
